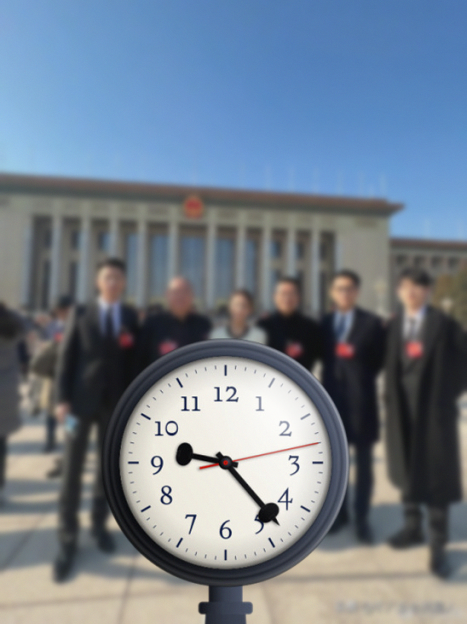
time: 9:23:13
